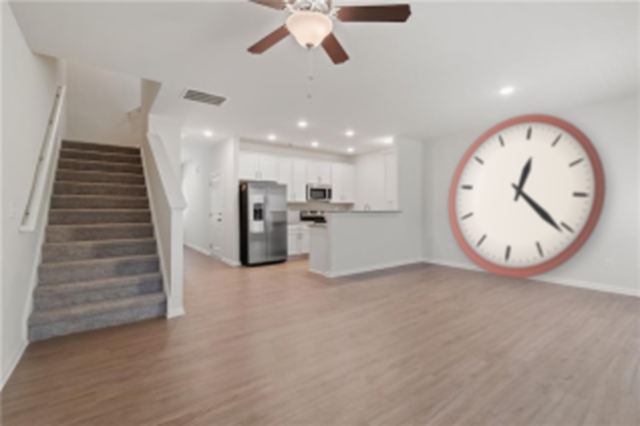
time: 12:21
